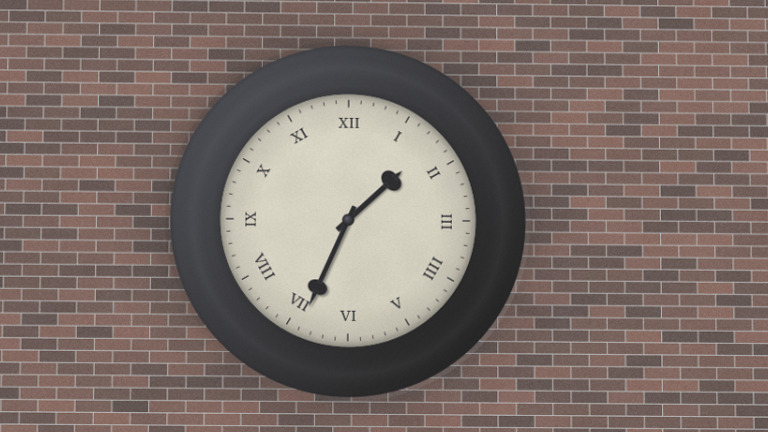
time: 1:34
